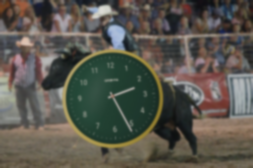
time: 2:26
